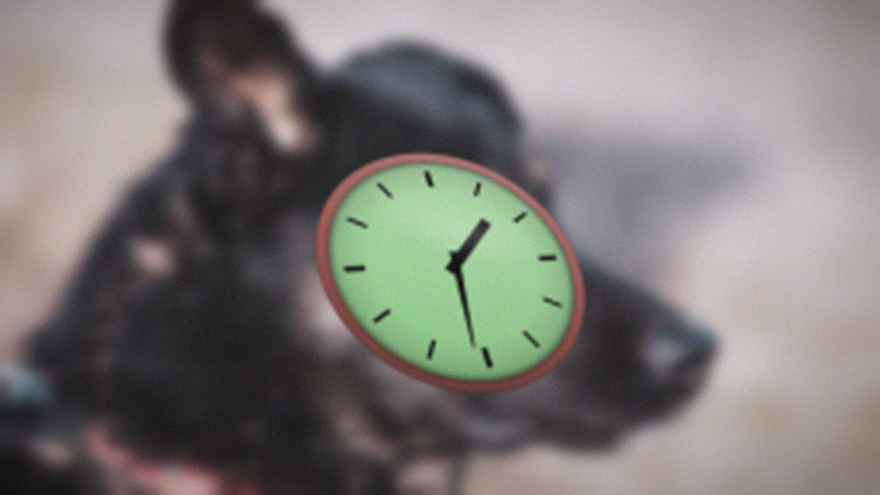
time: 1:31
